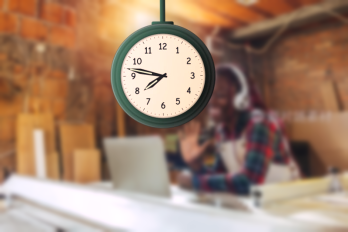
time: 7:47
